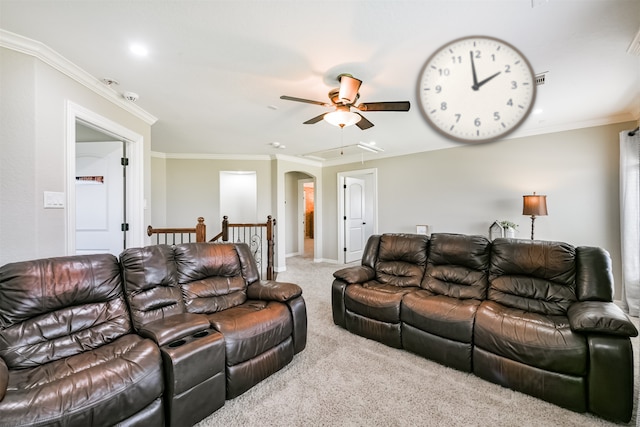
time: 1:59
